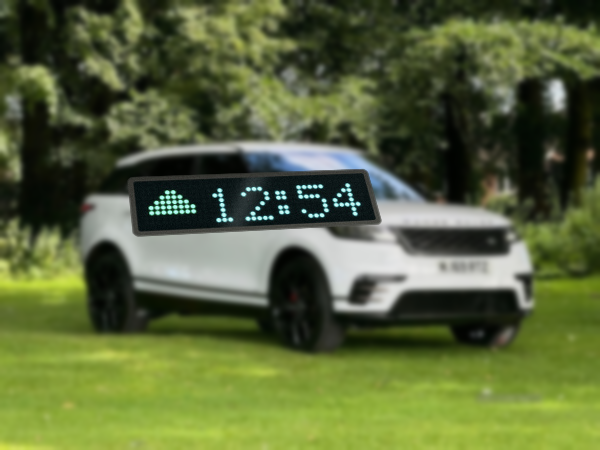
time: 12:54
